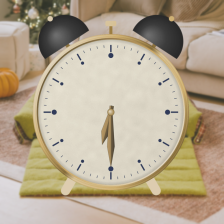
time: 6:30
